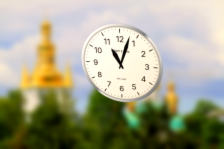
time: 11:03
